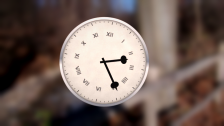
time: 2:24
